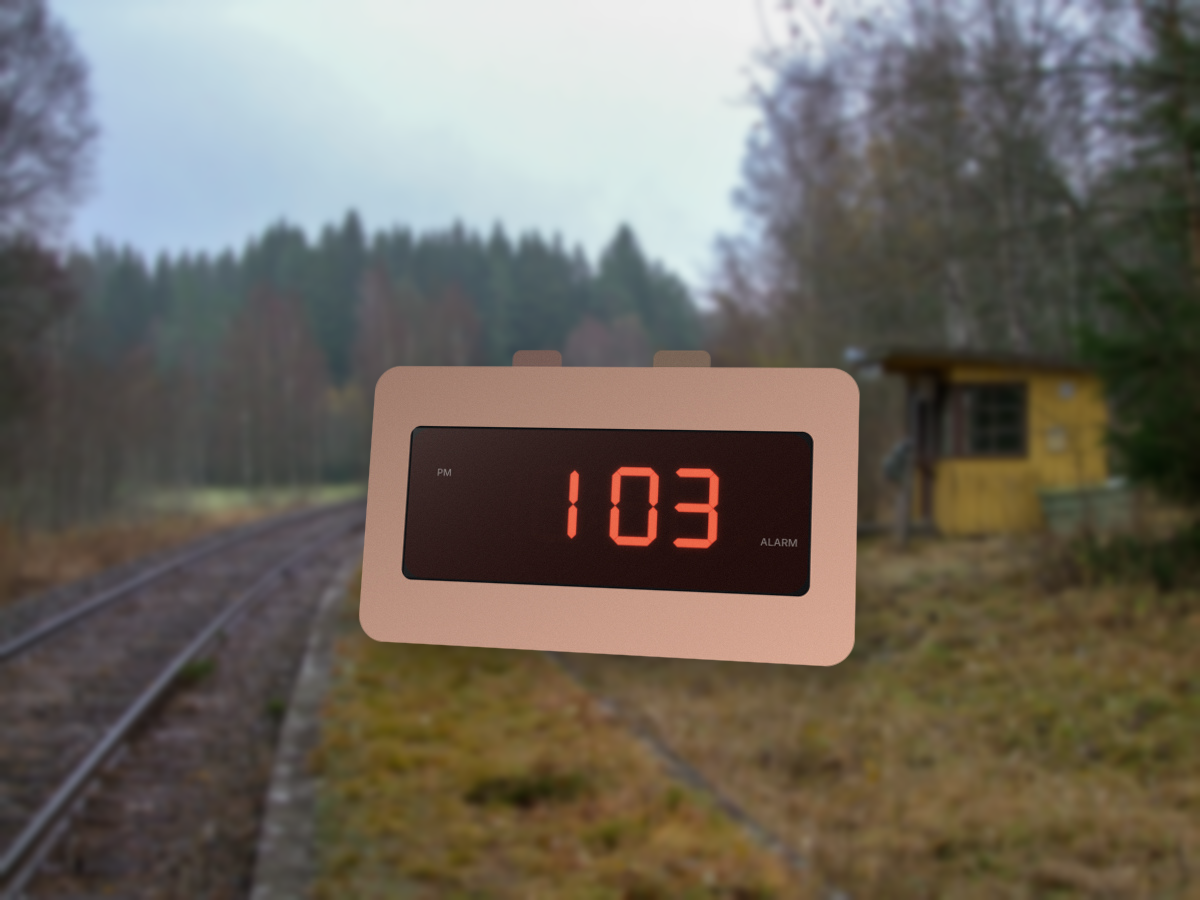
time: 1:03
